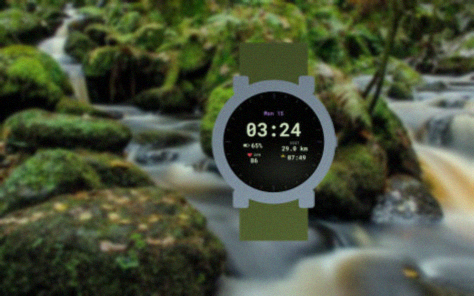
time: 3:24
